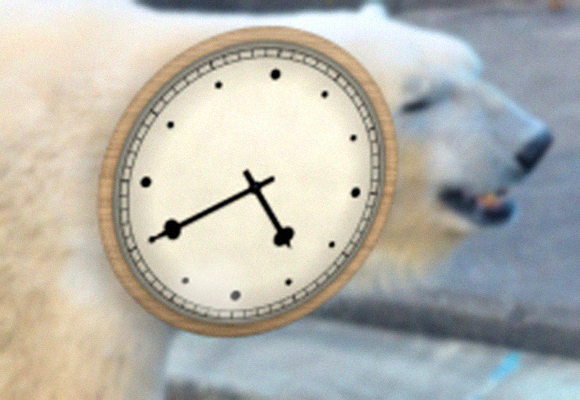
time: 4:40
